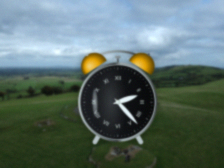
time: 2:23
